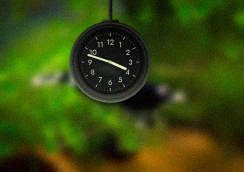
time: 3:48
